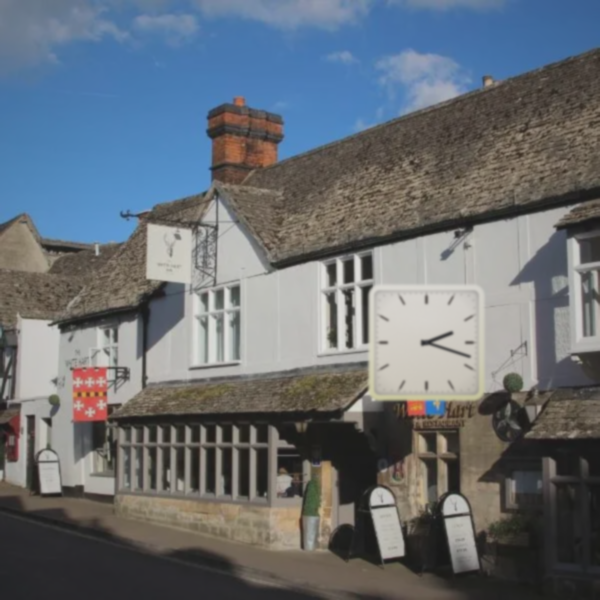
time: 2:18
